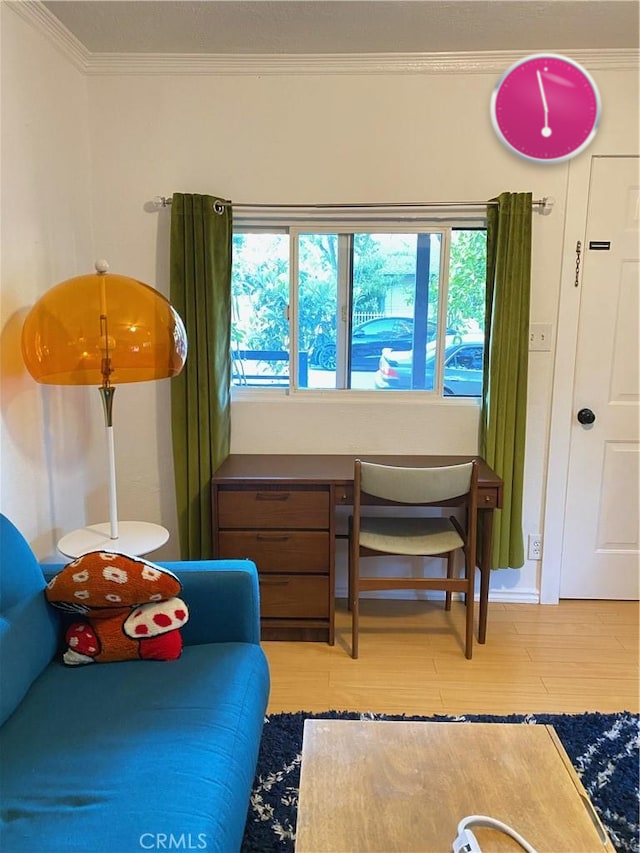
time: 5:58
